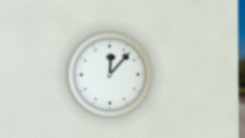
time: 12:07
